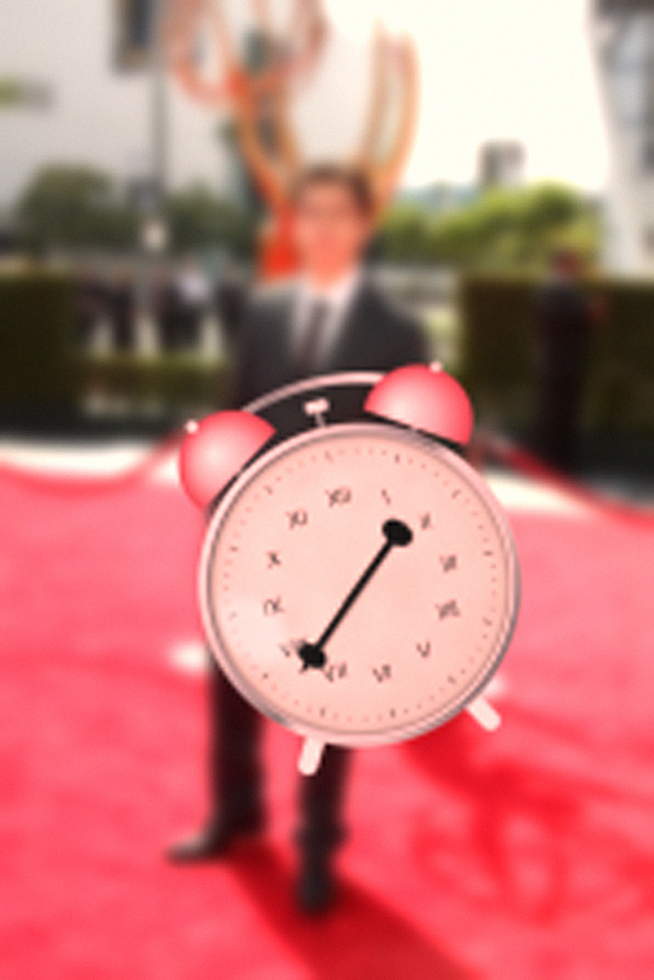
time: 1:38
